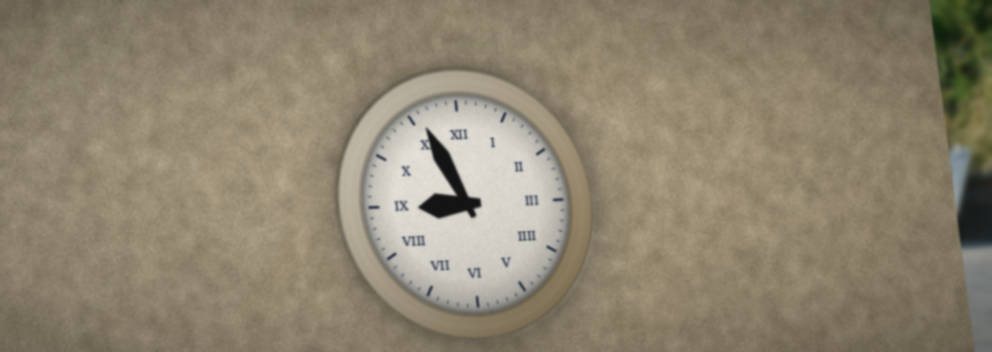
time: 8:56
